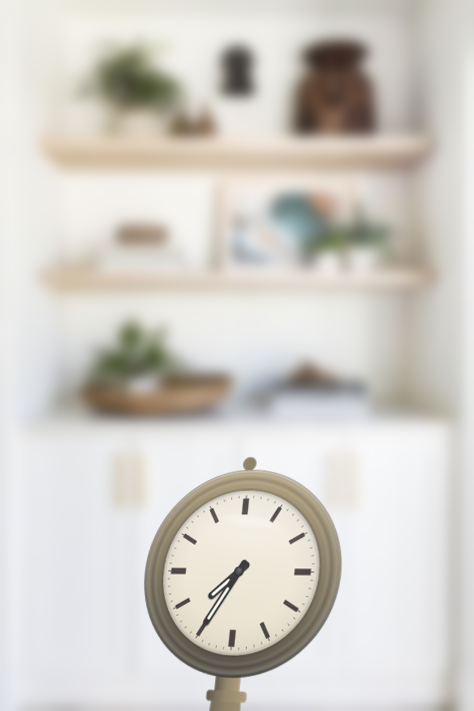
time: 7:35
